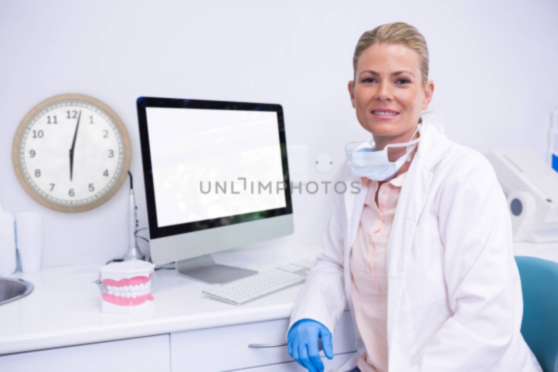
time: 6:02
